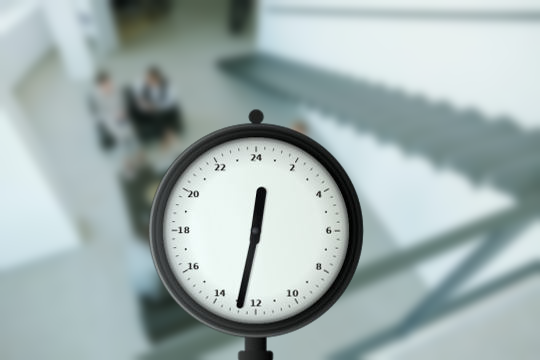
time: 0:32
